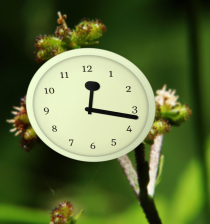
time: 12:17
